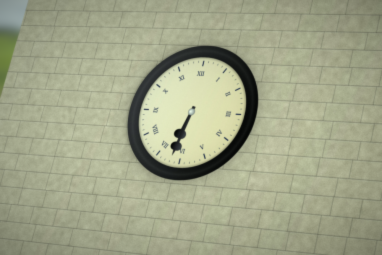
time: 6:32
